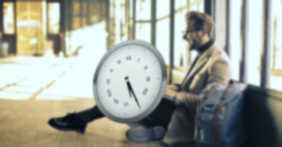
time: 5:25
